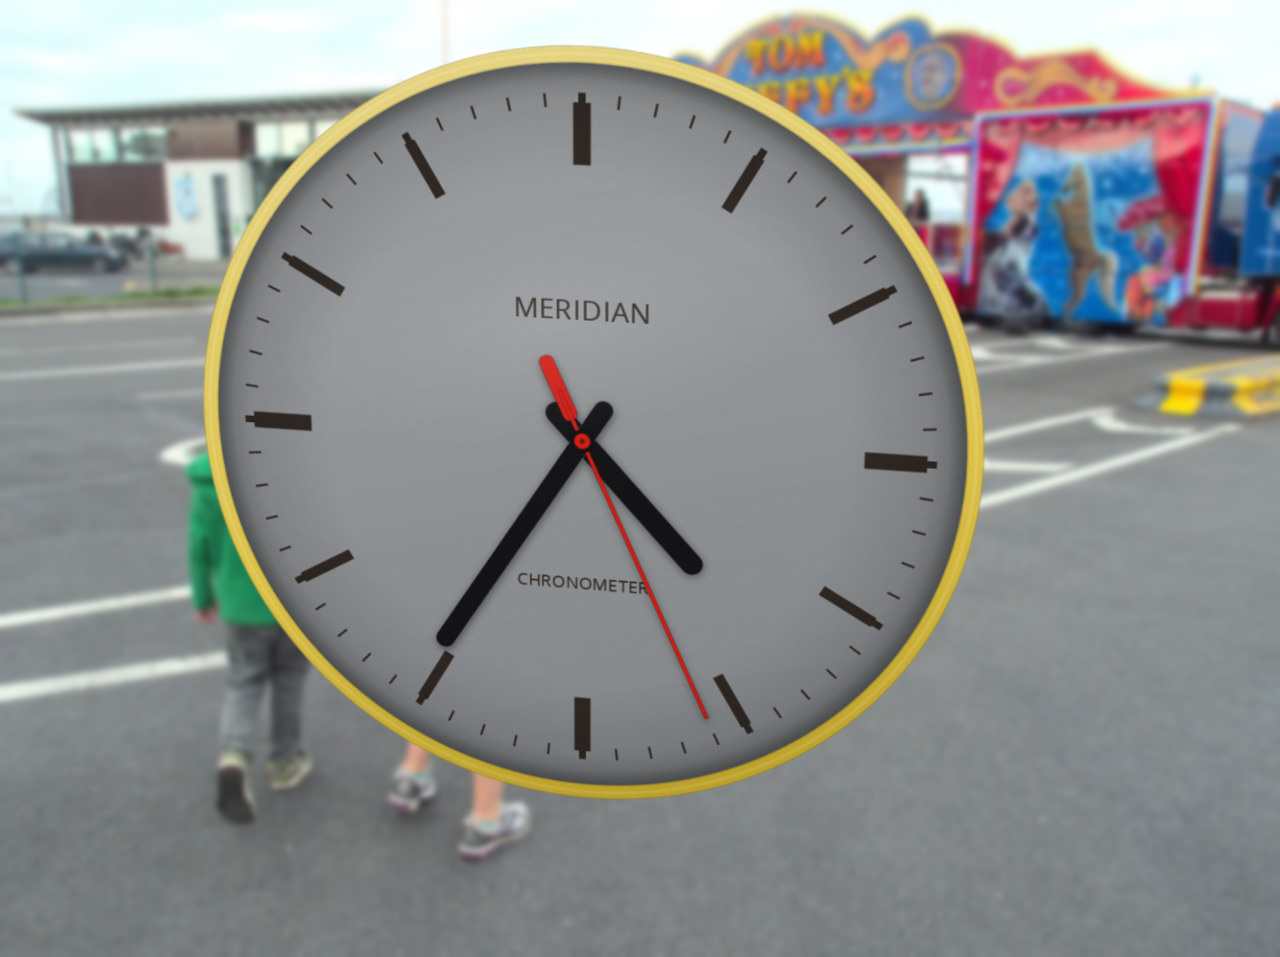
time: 4:35:26
